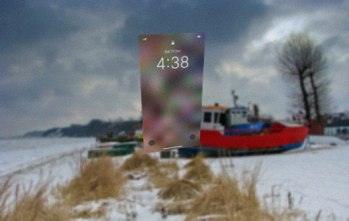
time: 4:38
